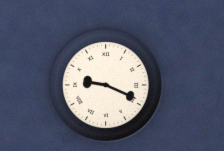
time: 9:19
